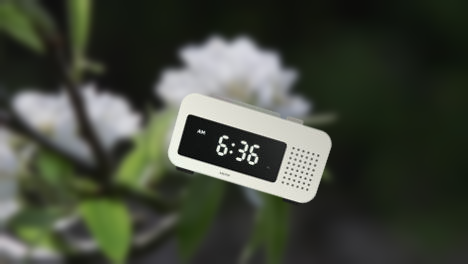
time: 6:36
